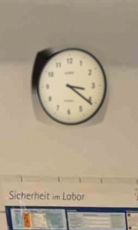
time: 3:21
